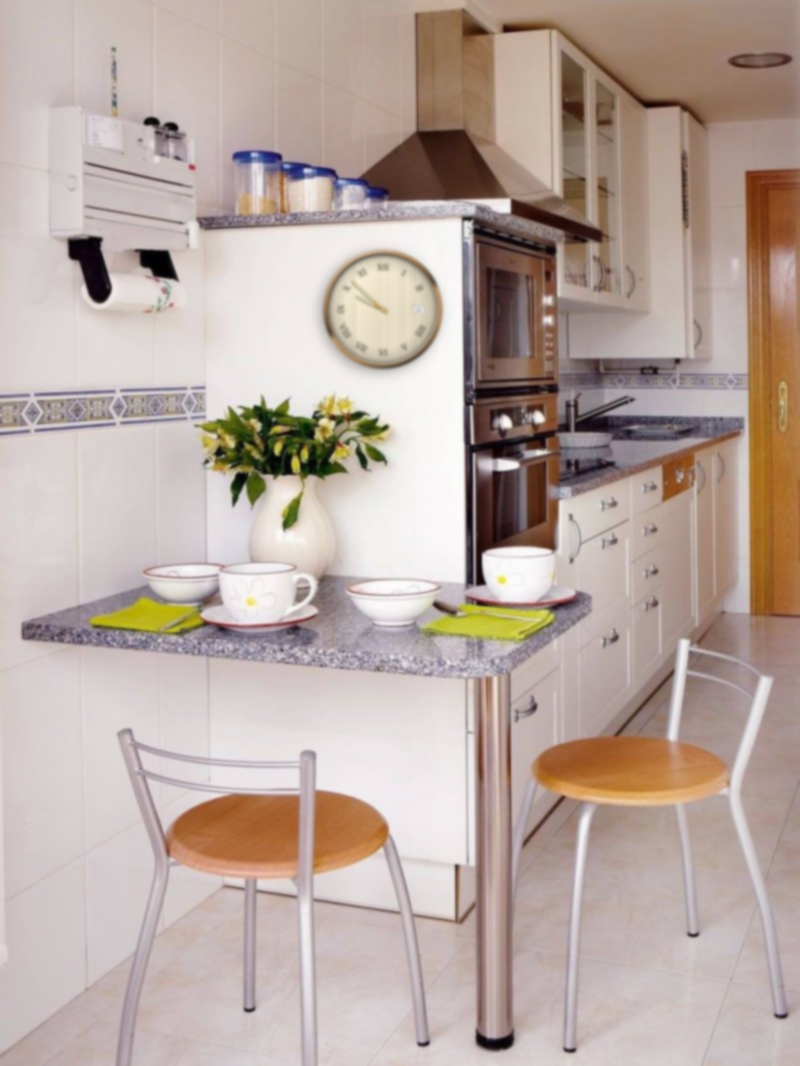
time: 9:52
